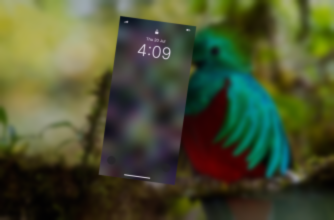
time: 4:09
